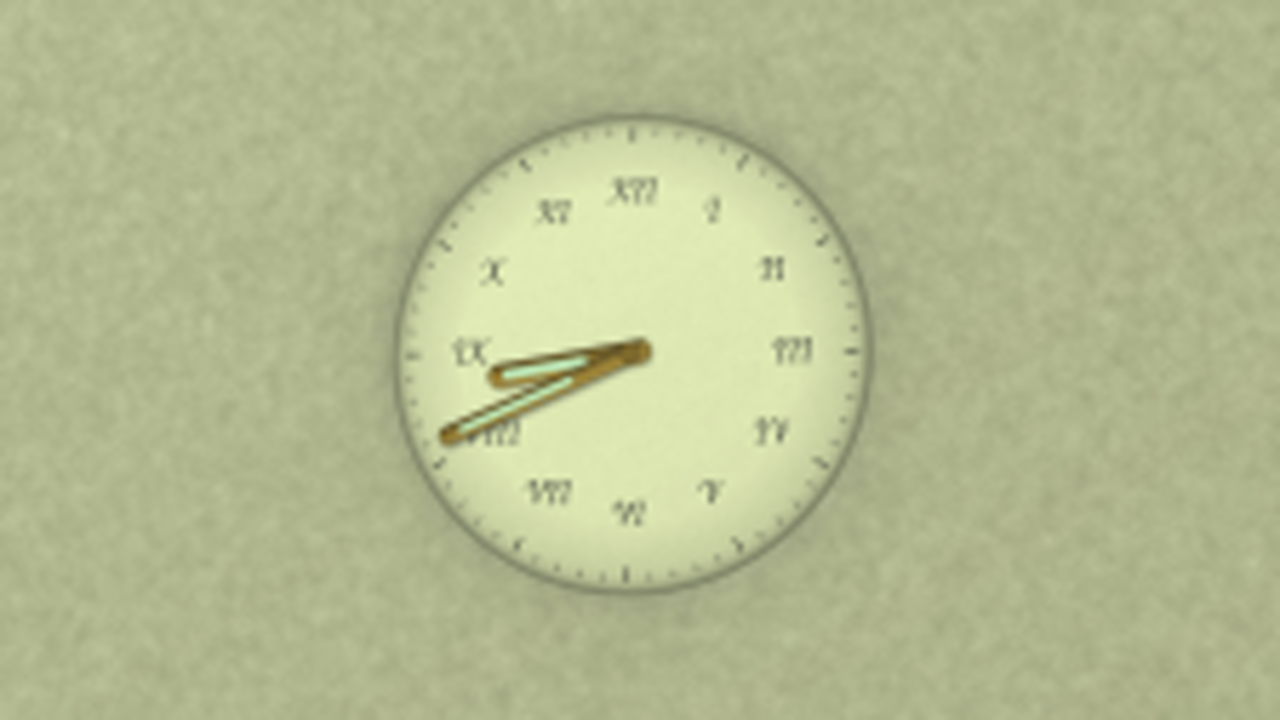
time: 8:41
